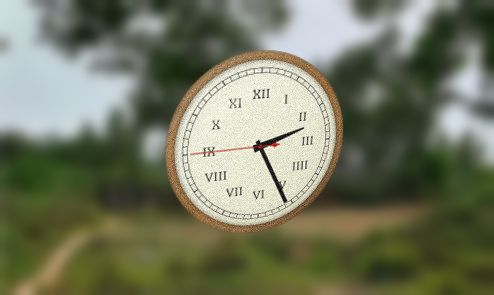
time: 2:25:45
